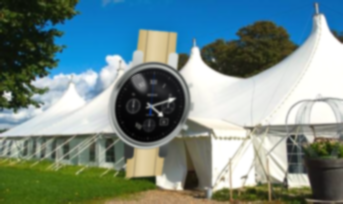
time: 4:12
